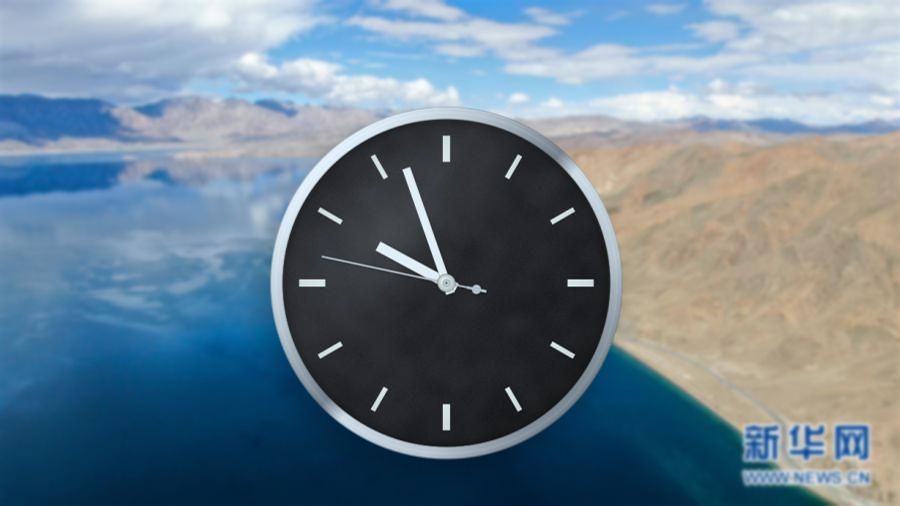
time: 9:56:47
